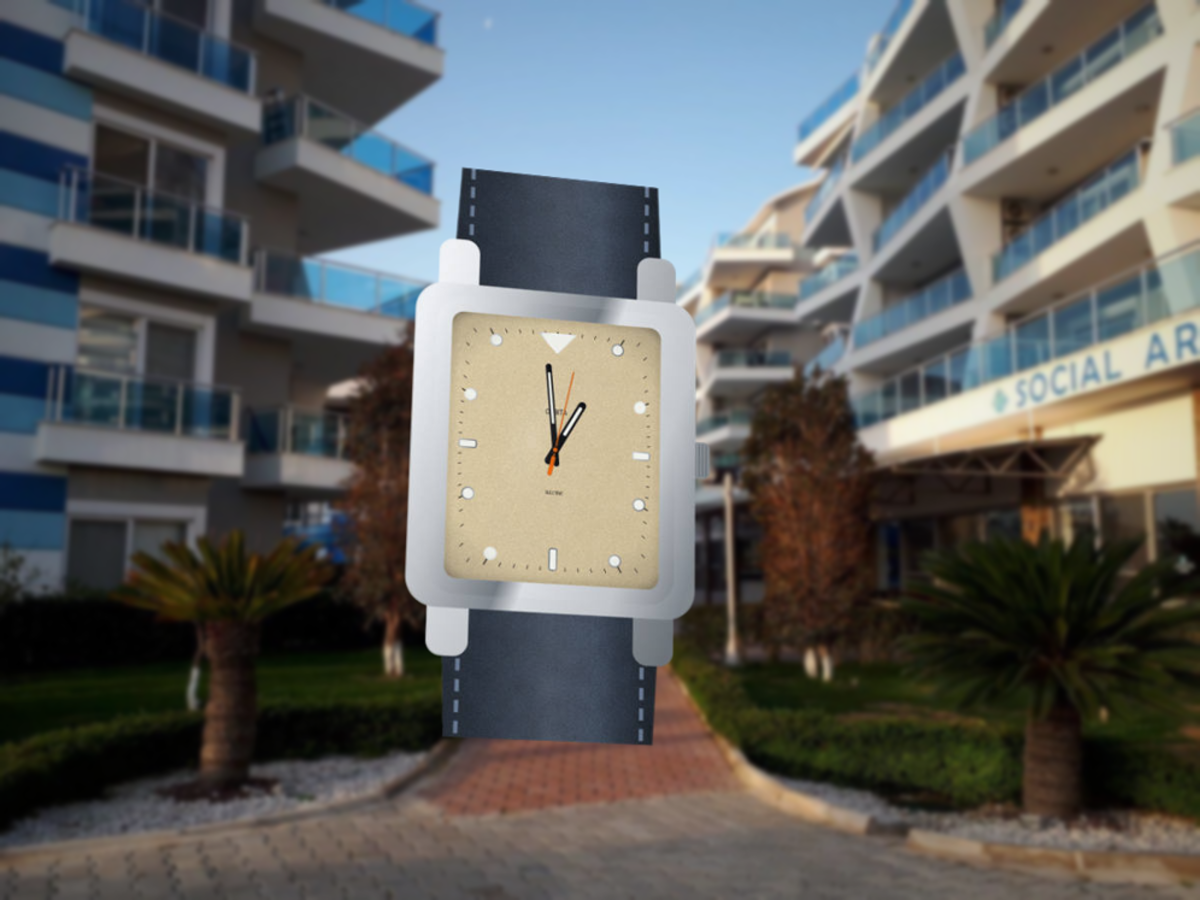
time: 12:59:02
